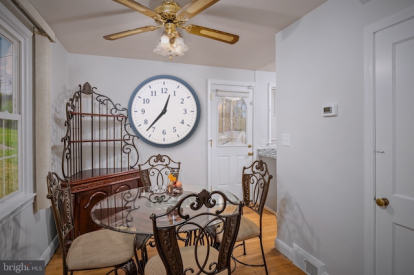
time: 12:37
